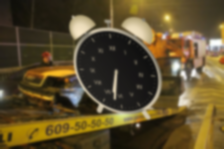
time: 6:32
